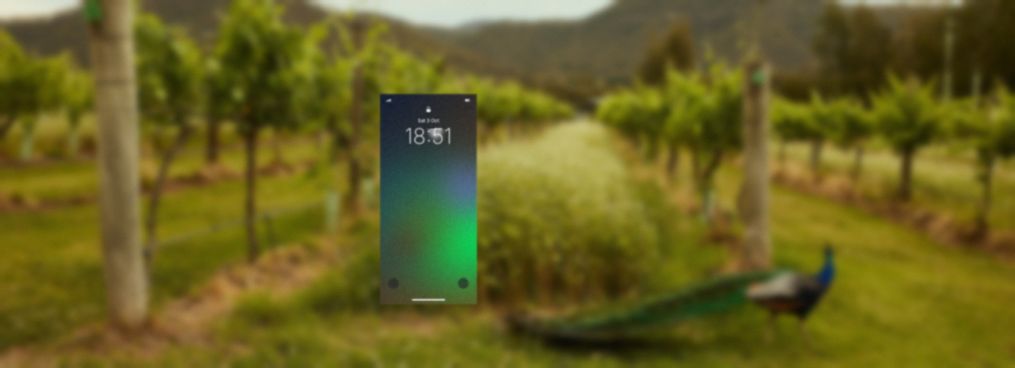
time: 18:51
